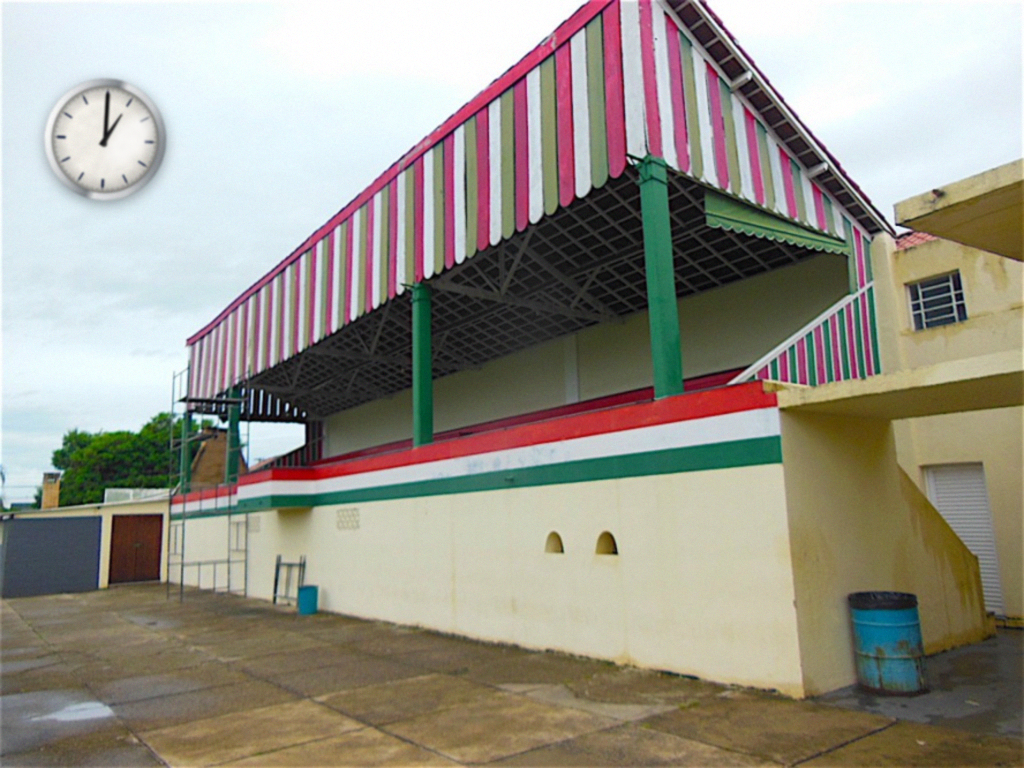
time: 1:00
